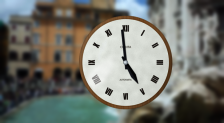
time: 4:59
